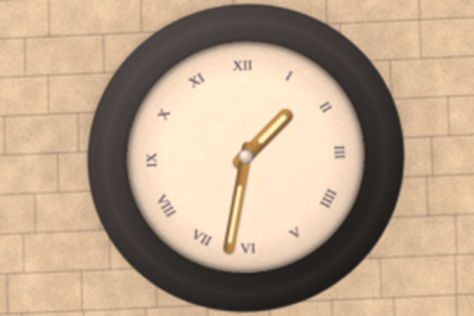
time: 1:32
